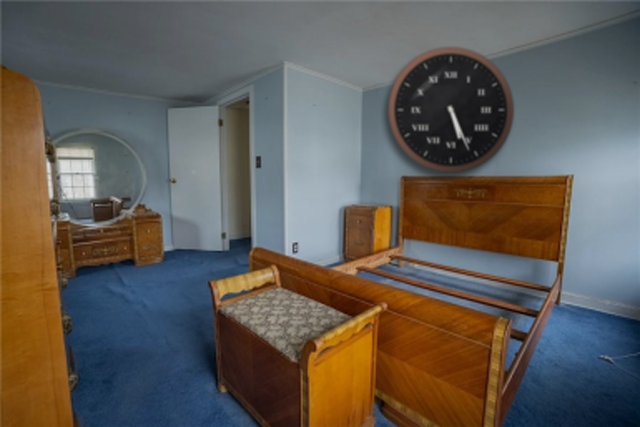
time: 5:26
